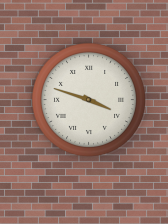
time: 3:48
